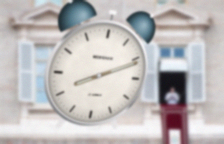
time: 8:11
